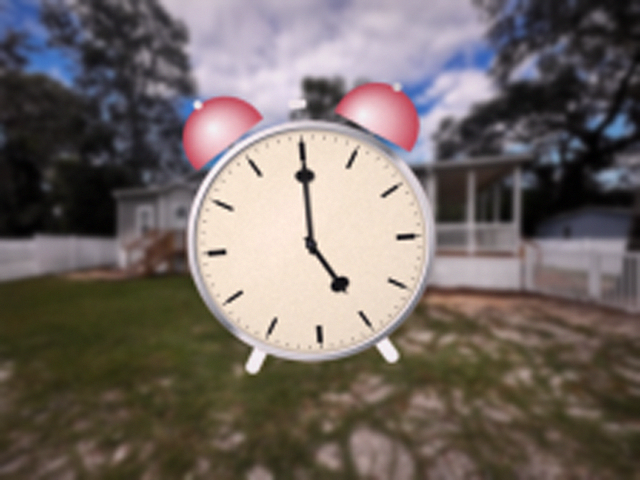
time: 5:00
